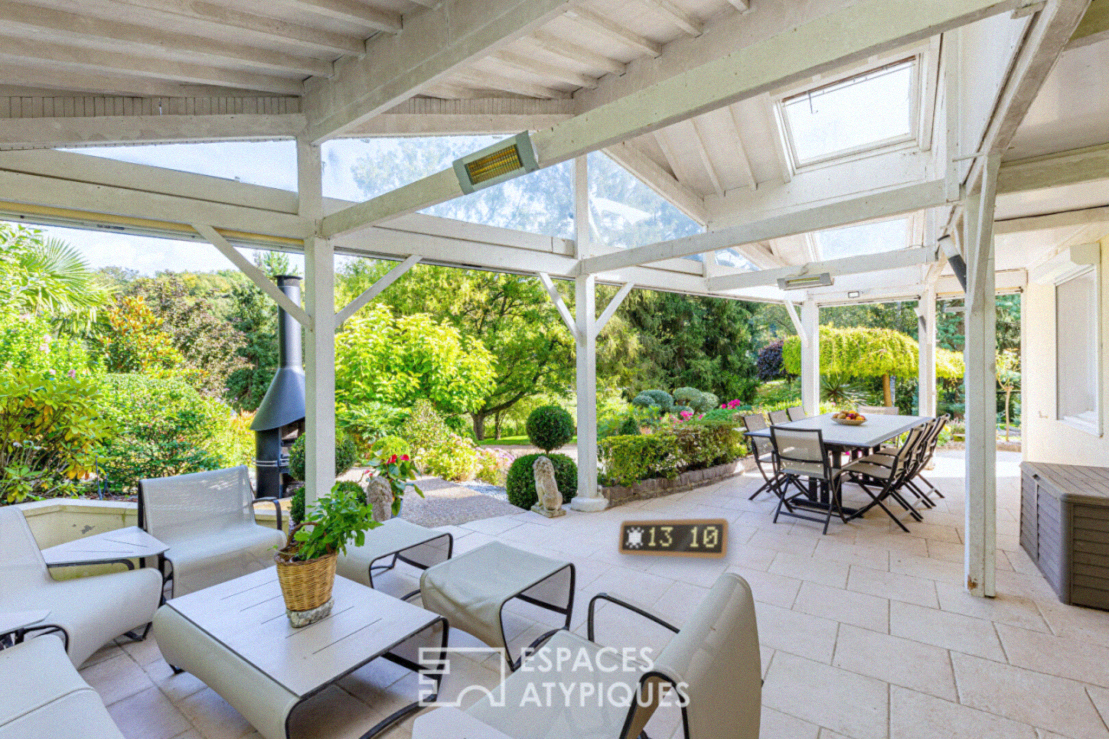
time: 13:10
